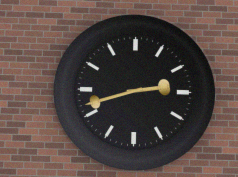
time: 2:42
